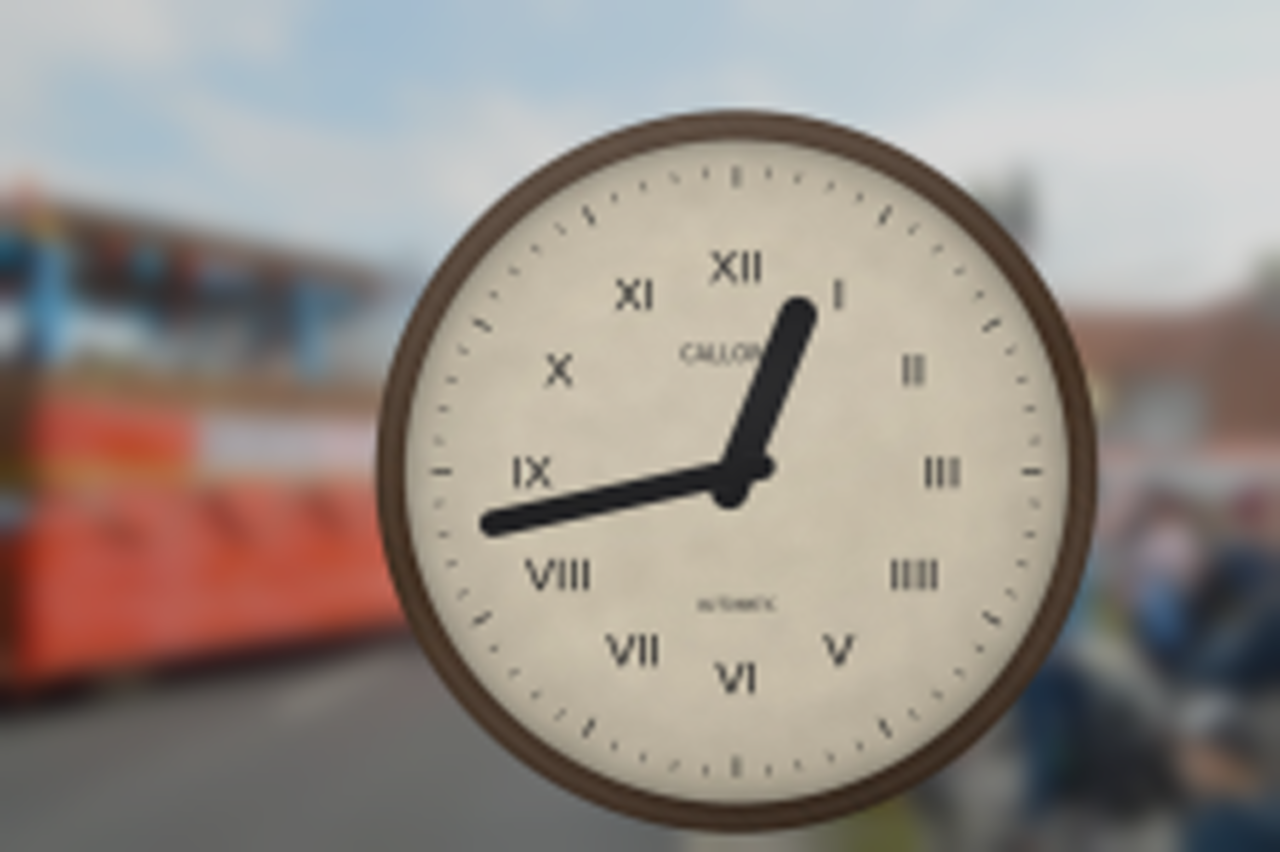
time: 12:43
